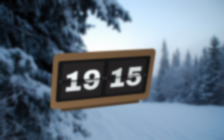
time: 19:15
